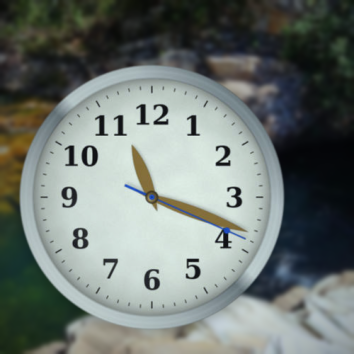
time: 11:18:19
